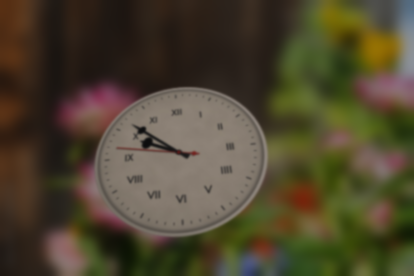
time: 9:51:47
